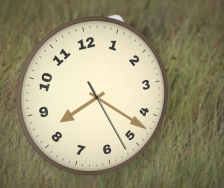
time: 8:22:27
